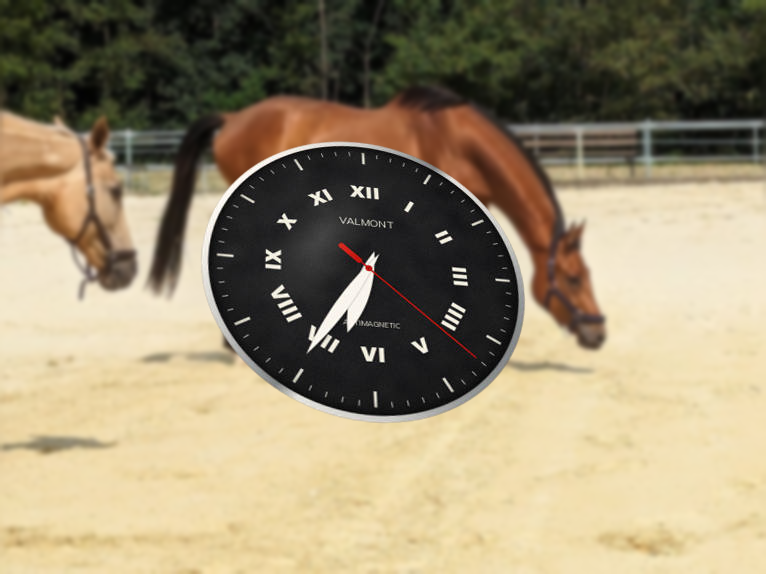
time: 6:35:22
